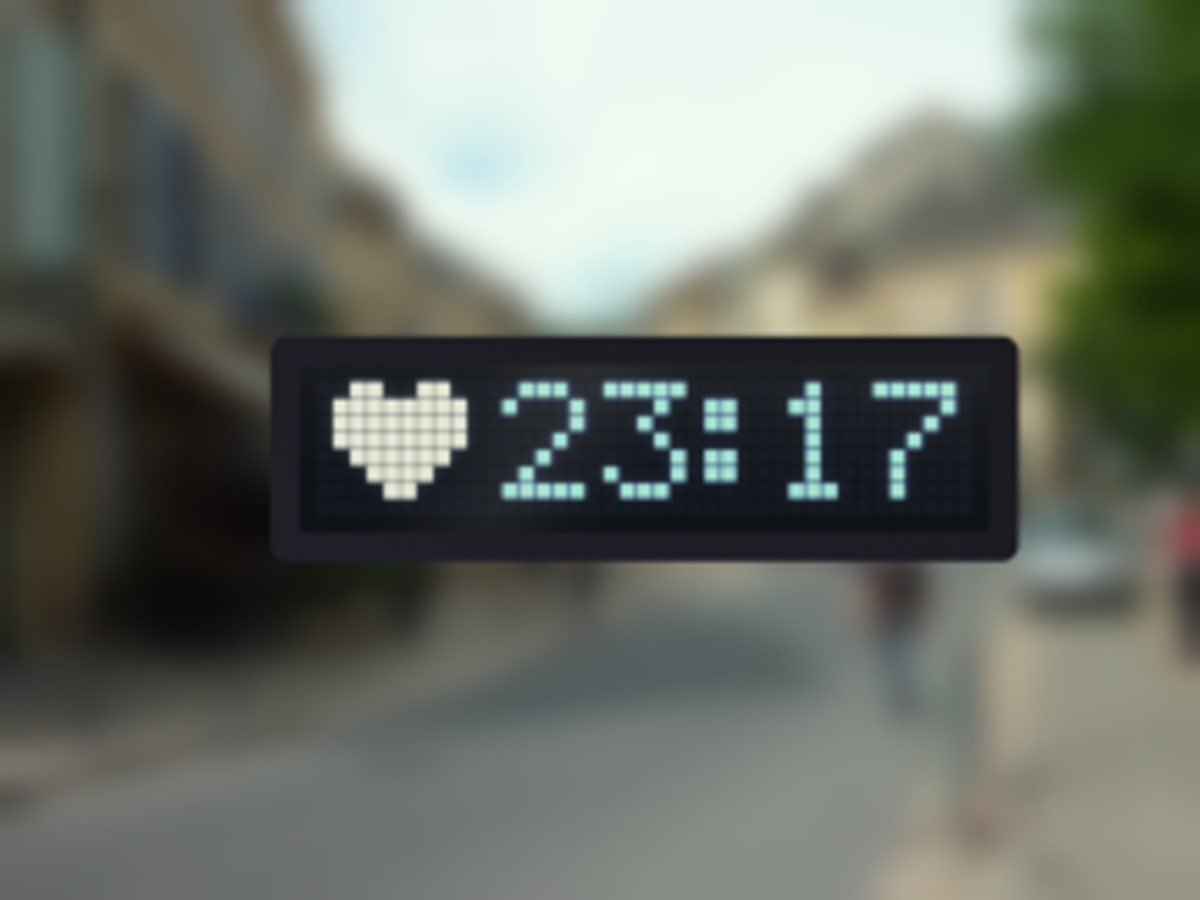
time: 23:17
